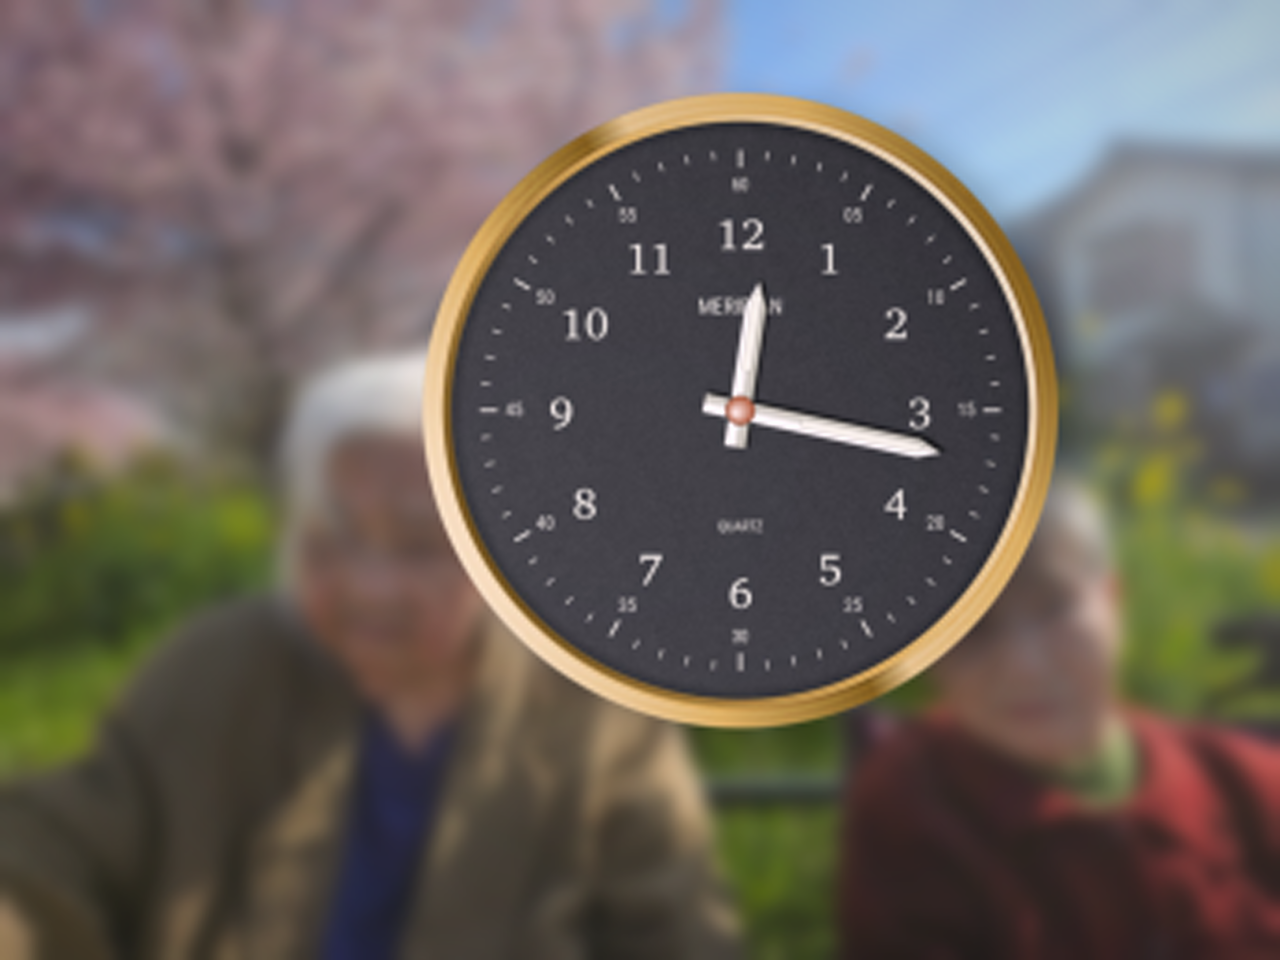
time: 12:17
